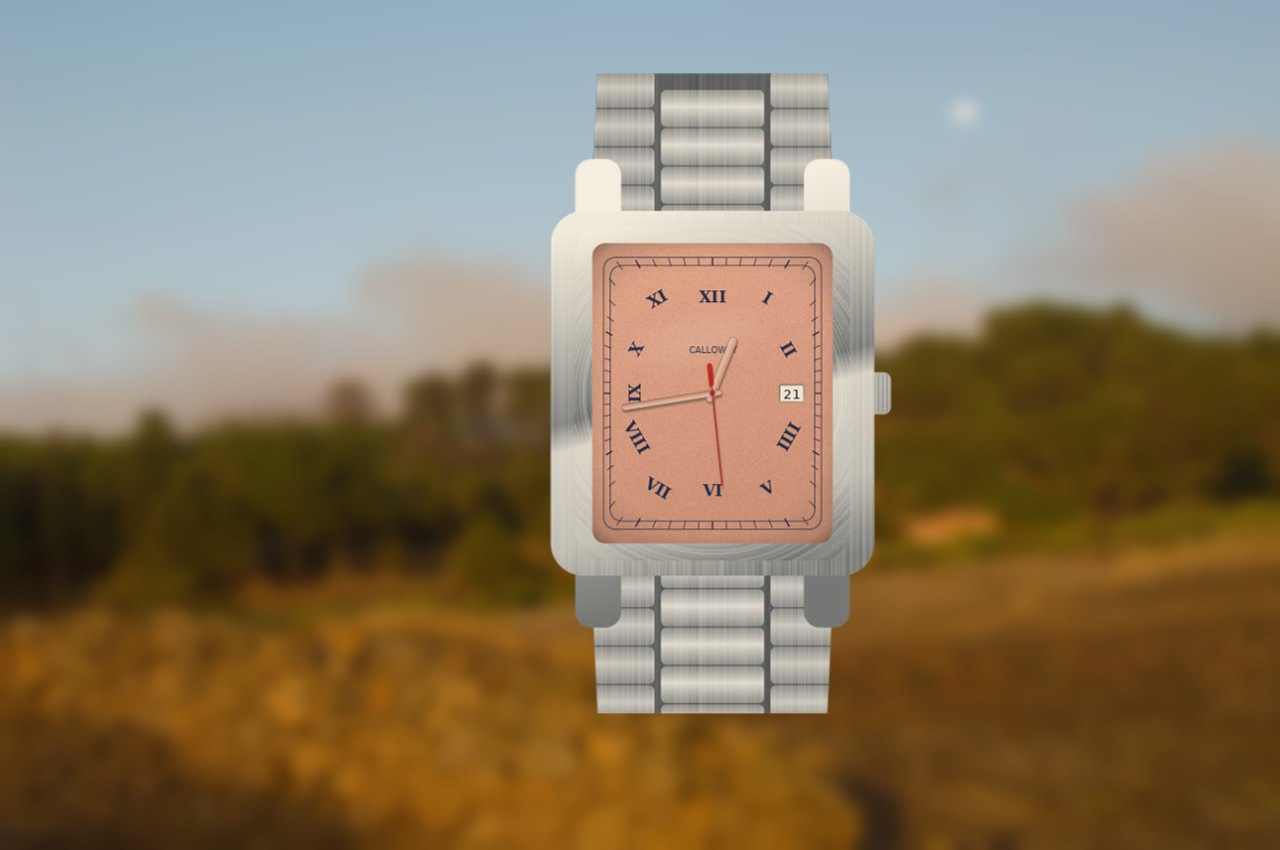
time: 12:43:29
